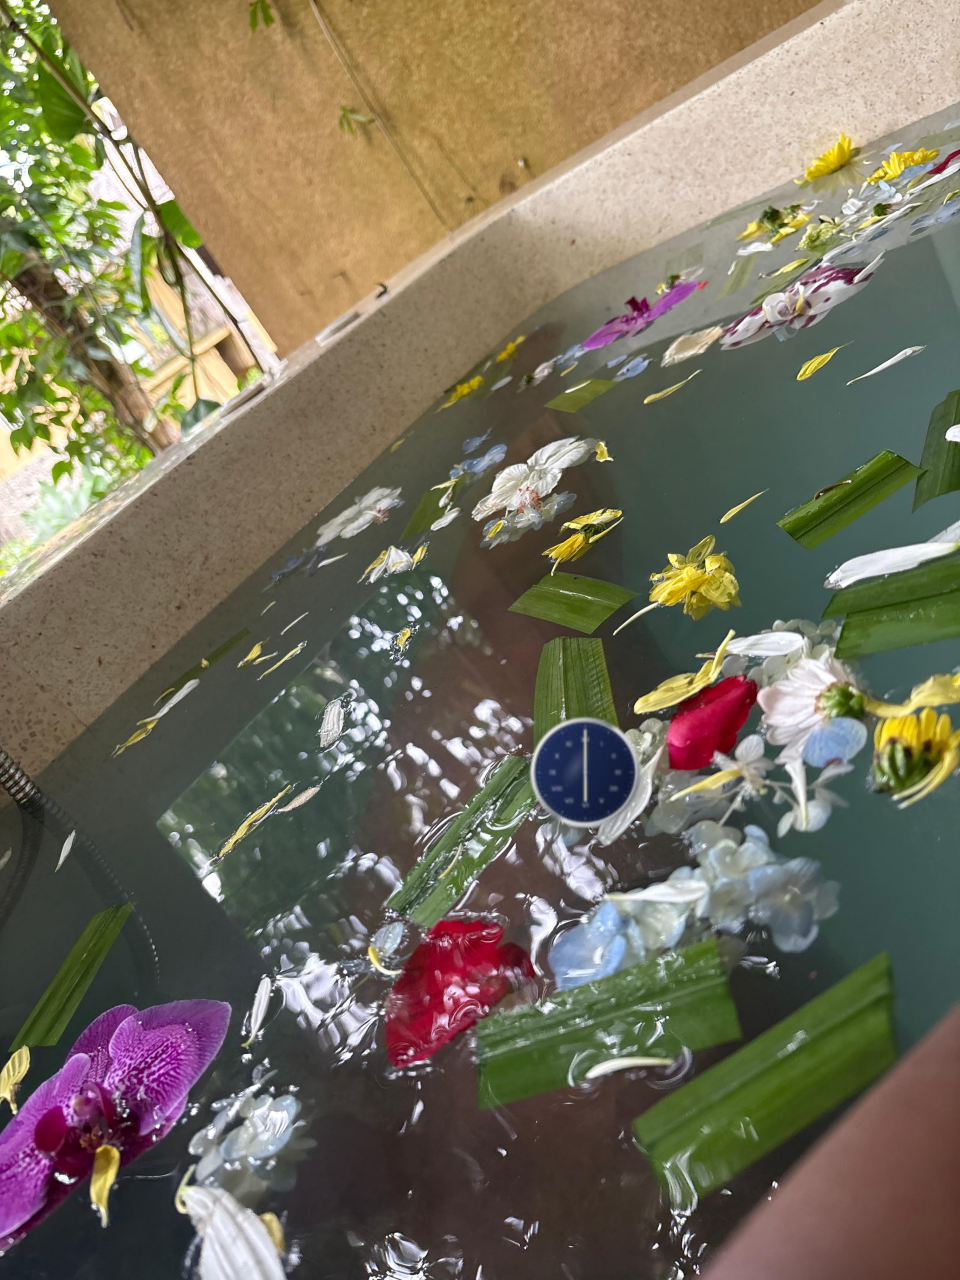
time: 6:00
